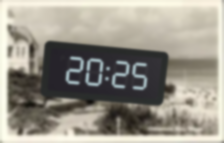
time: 20:25
